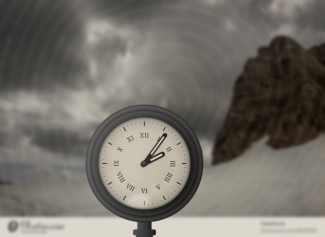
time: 2:06
